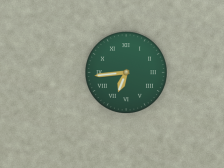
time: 6:44
